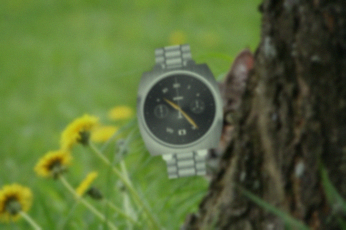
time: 10:24
